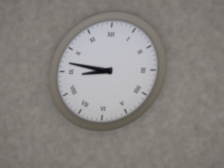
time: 8:47
